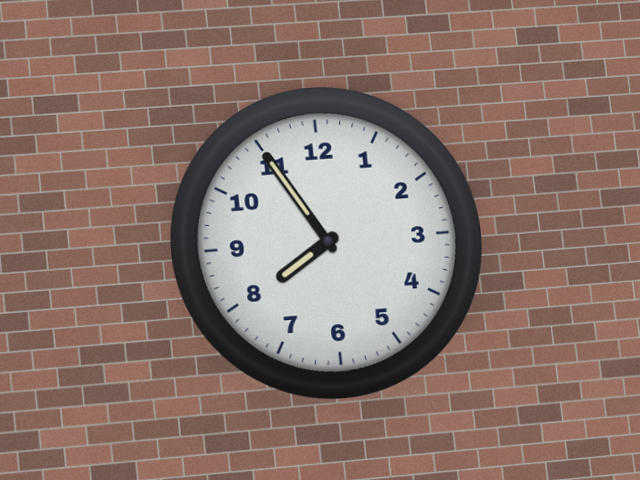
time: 7:55
